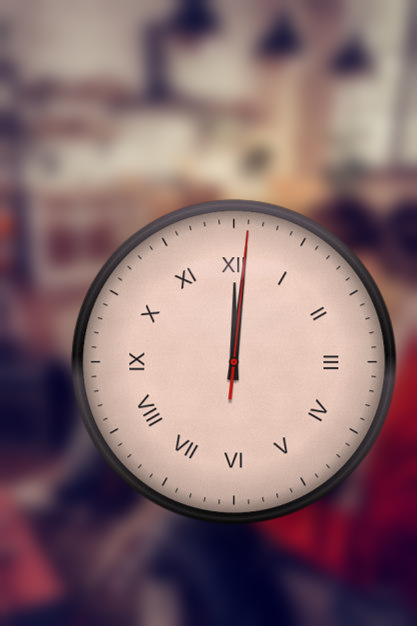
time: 12:01:01
